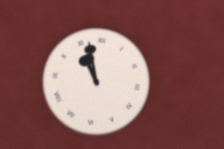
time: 10:57
